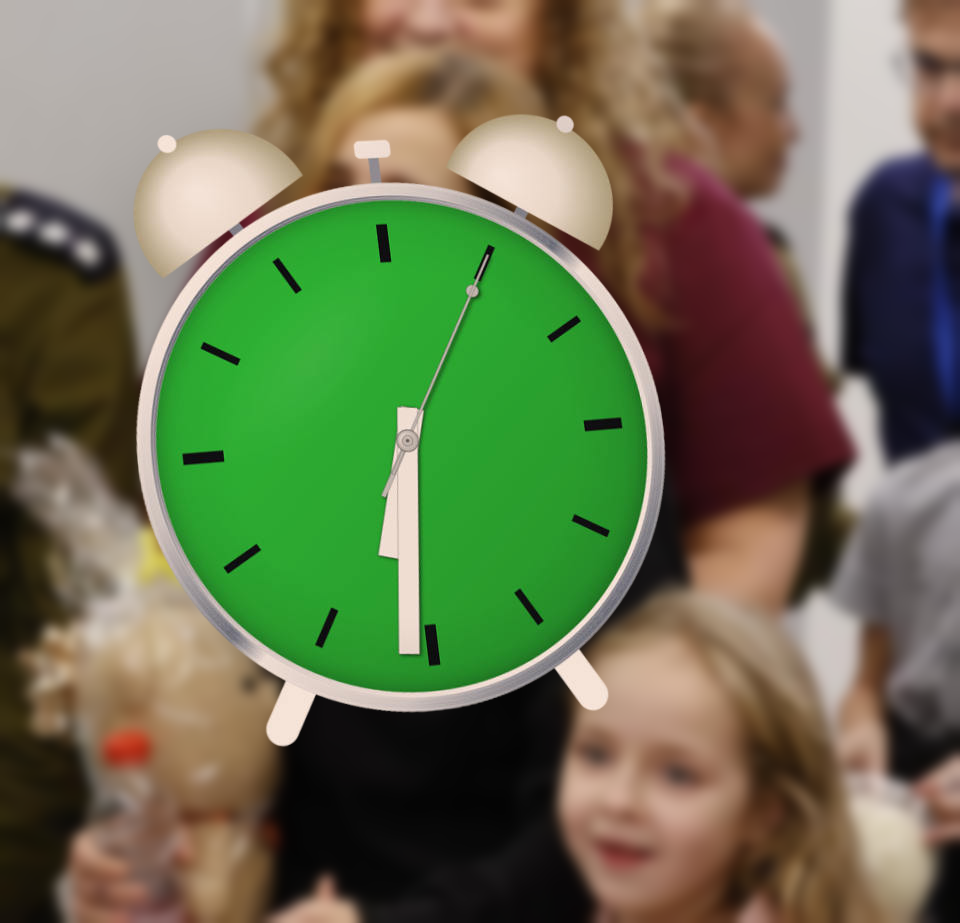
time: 6:31:05
